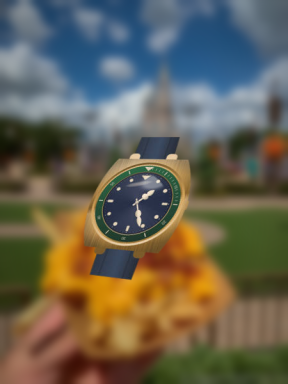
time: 1:26
